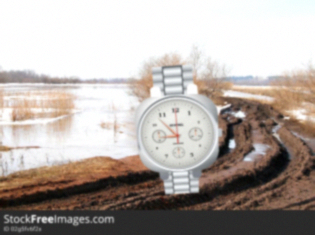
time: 8:53
